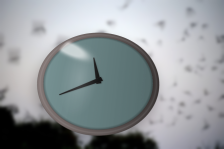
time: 11:41
